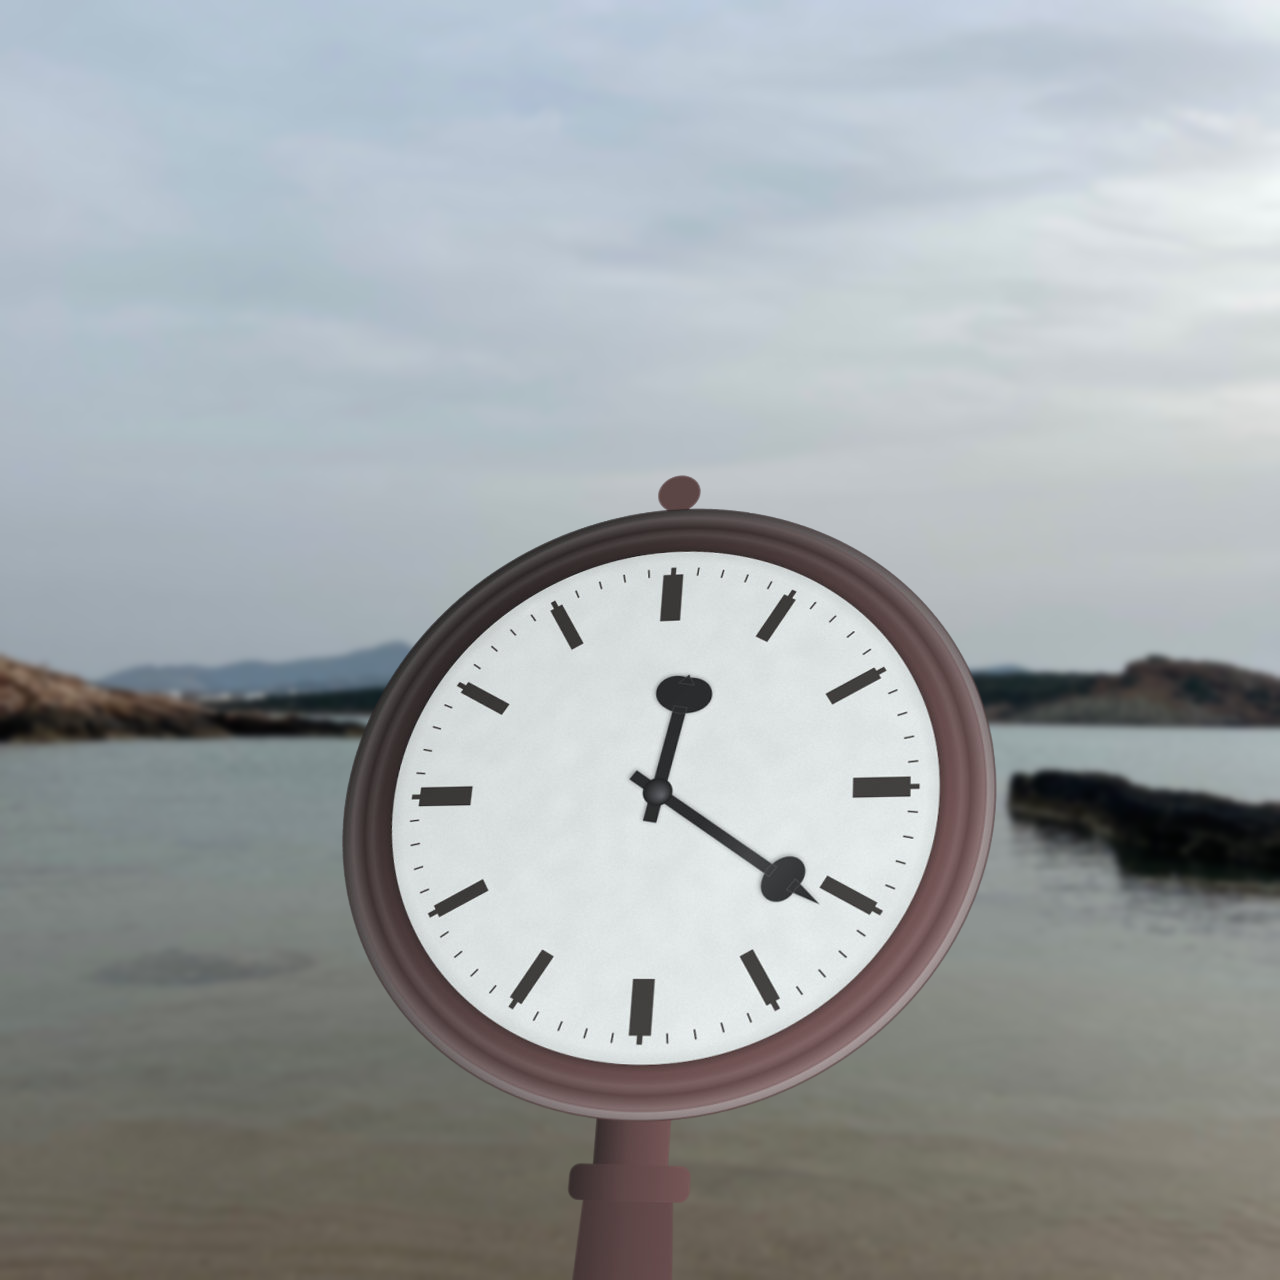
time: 12:21
